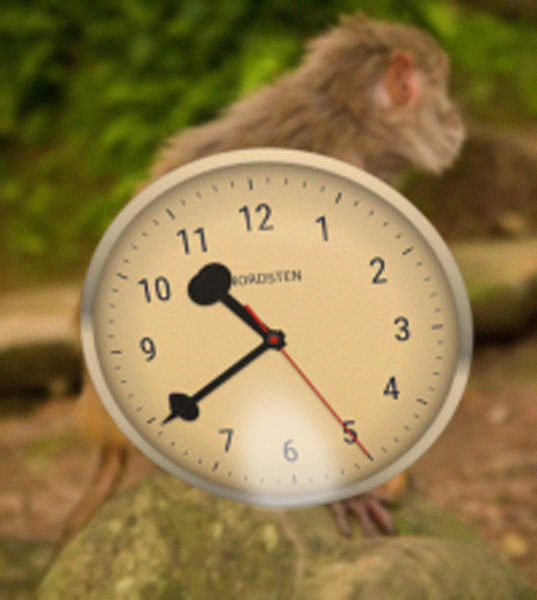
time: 10:39:25
